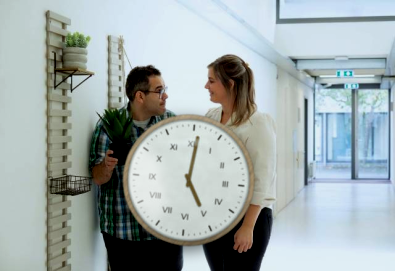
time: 5:01
